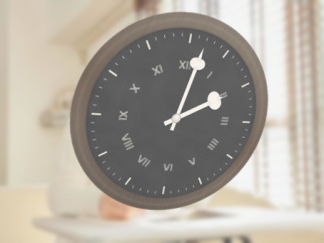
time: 2:02
